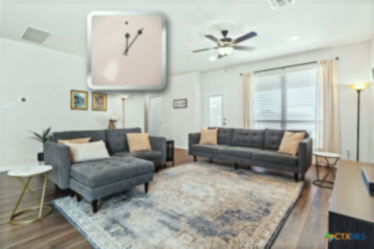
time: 12:06
